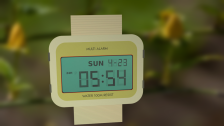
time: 5:54
